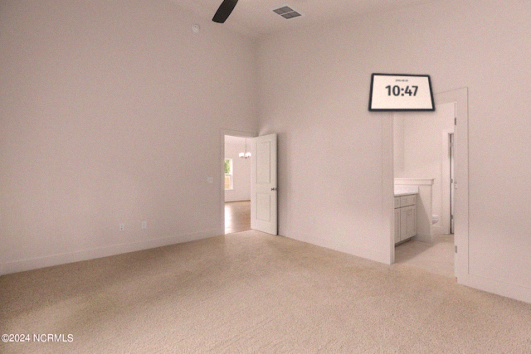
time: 10:47
